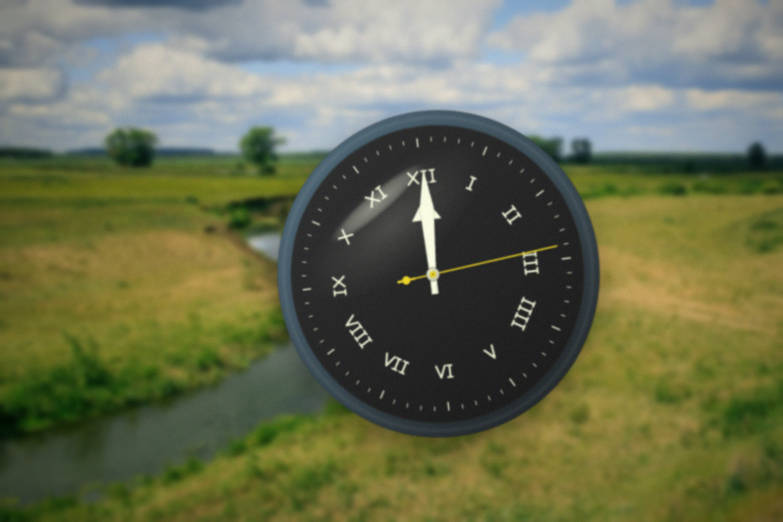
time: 12:00:14
